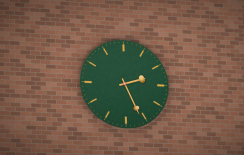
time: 2:26
